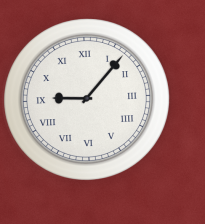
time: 9:07
